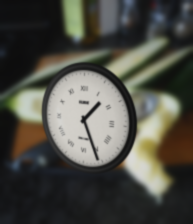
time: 1:26
